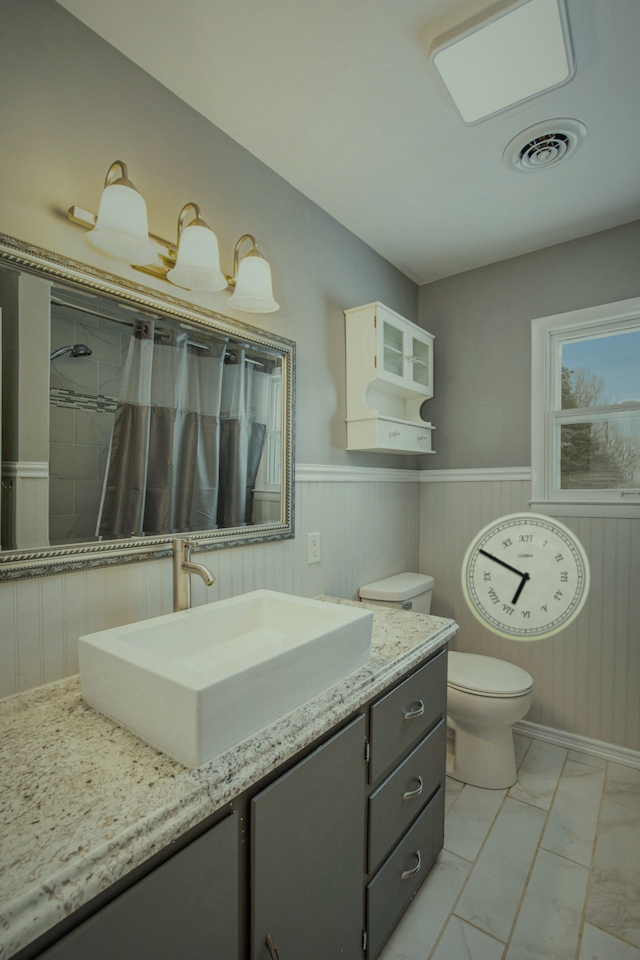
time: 6:50
